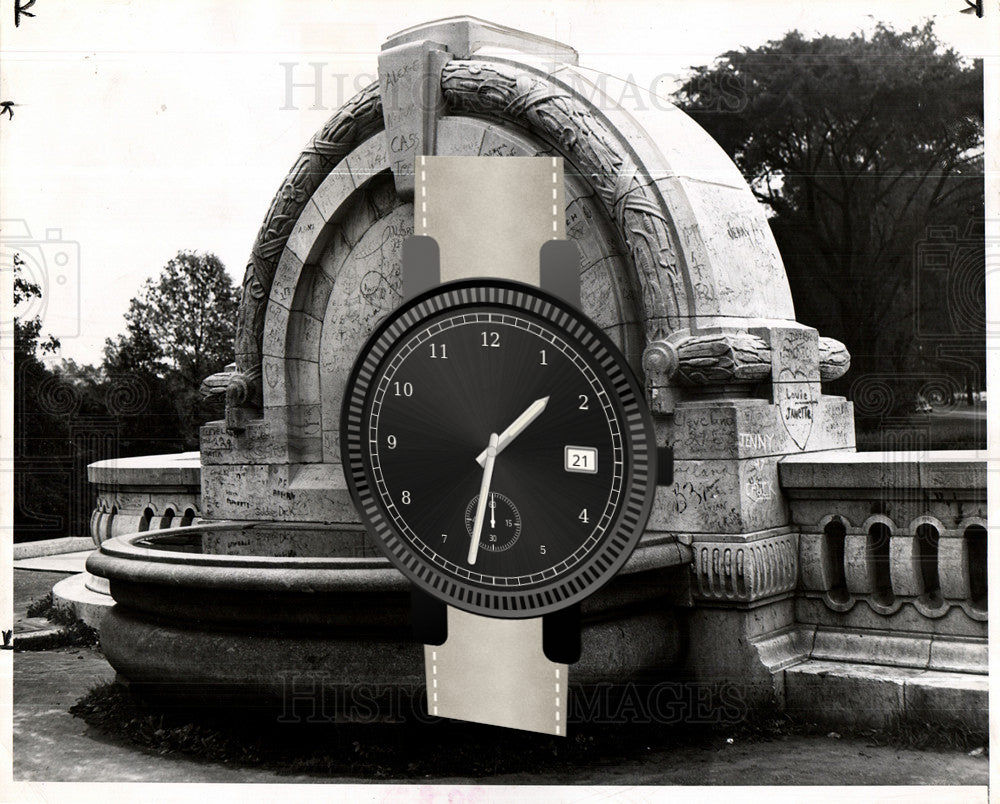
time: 1:32
